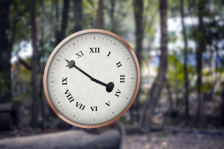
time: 3:51
